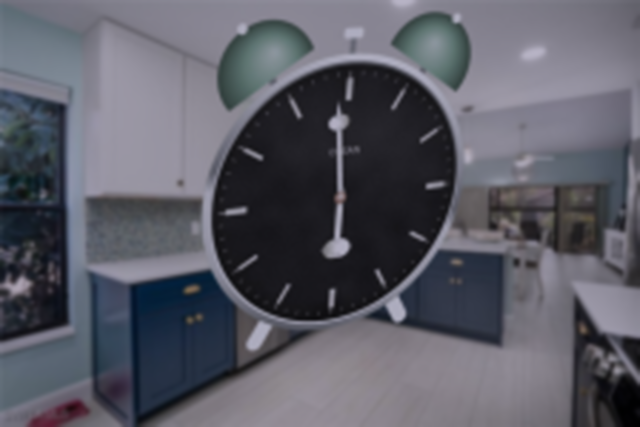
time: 5:59
